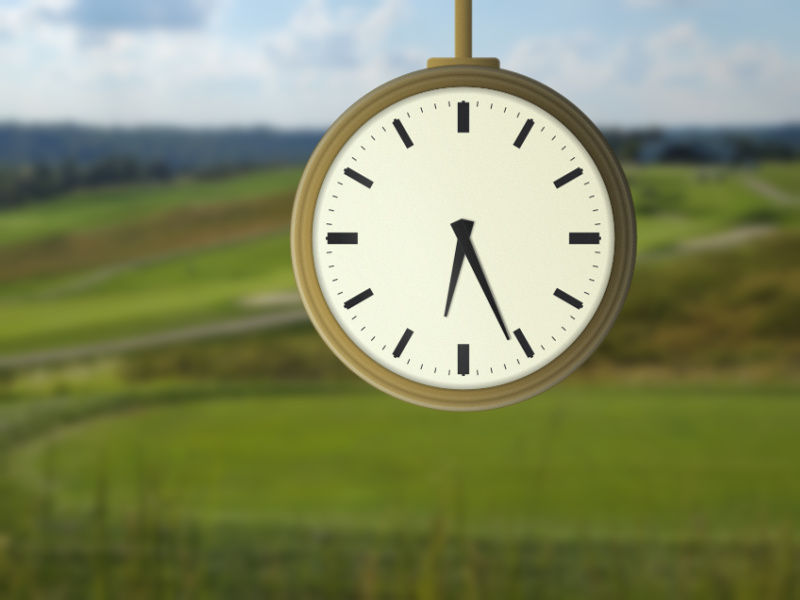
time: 6:26
